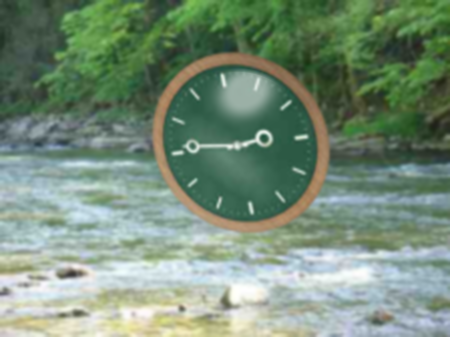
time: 2:46
